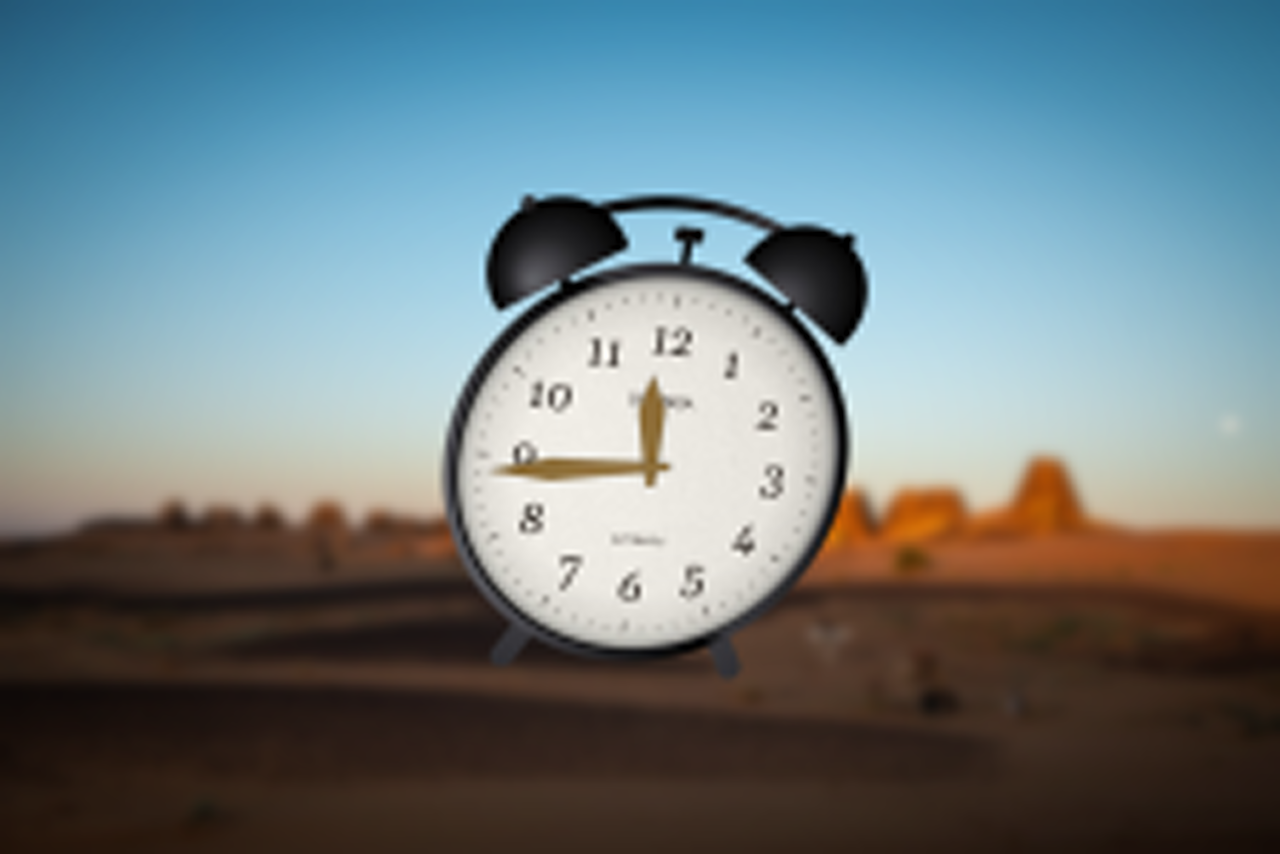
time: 11:44
